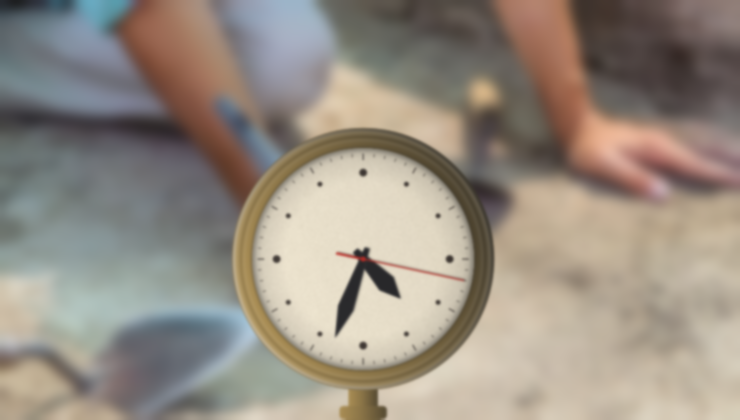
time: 4:33:17
